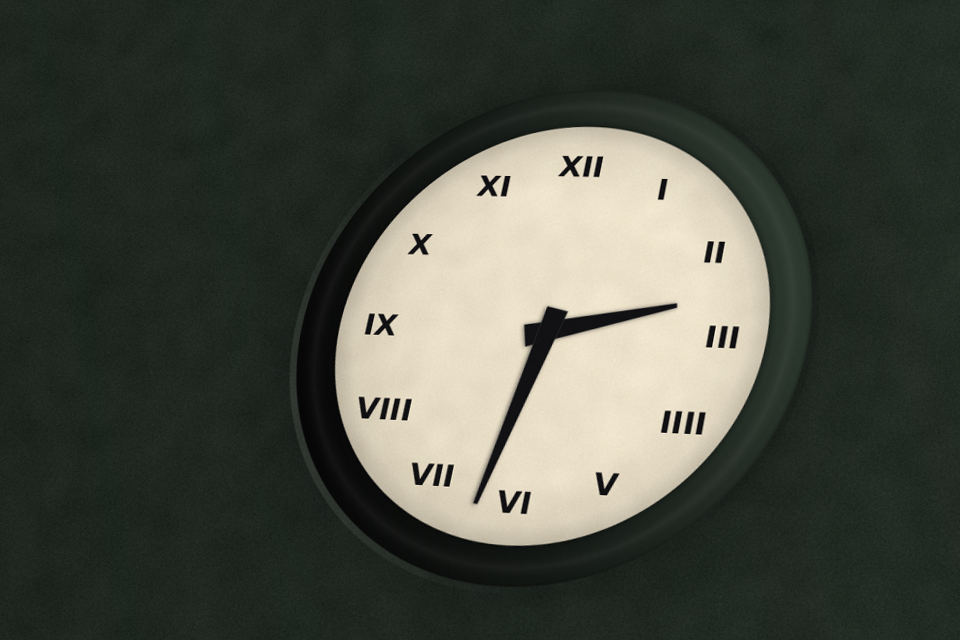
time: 2:32
